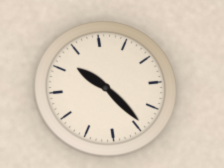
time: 10:24
